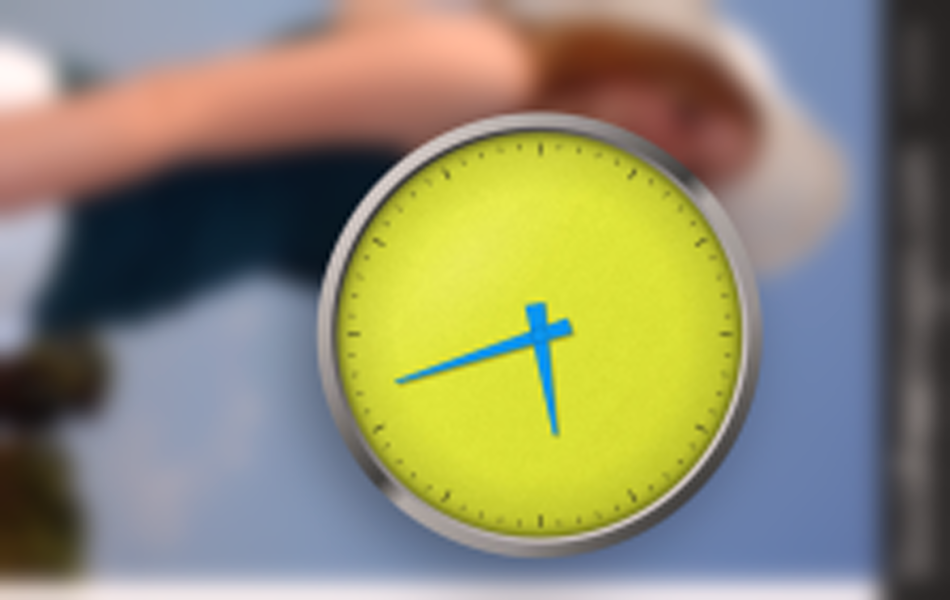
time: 5:42
